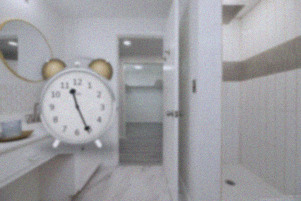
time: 11:26
